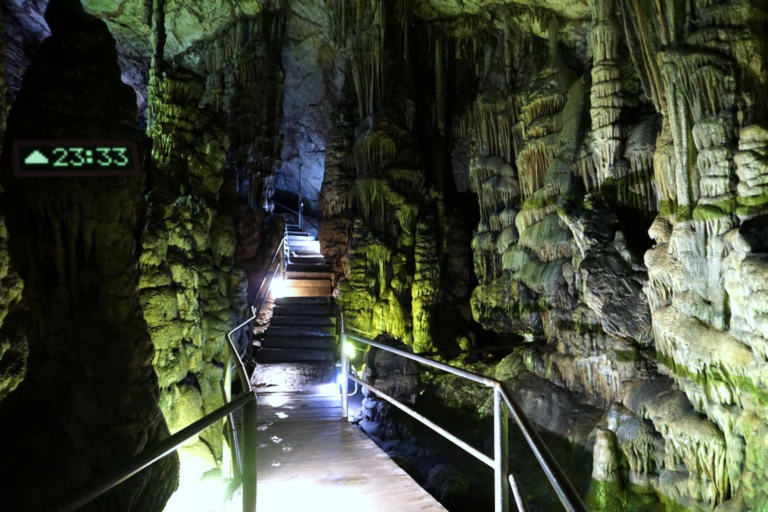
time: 23:33
